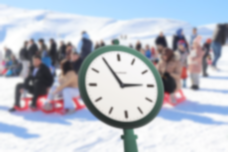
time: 2:55
